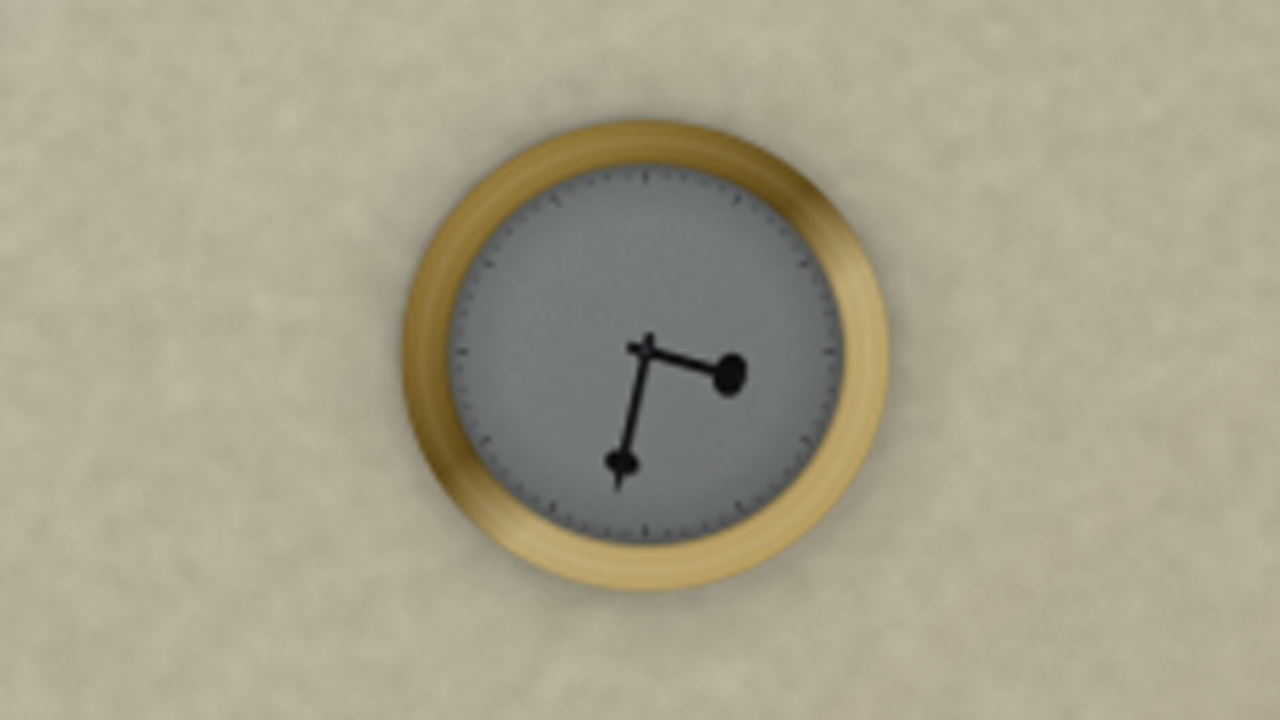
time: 3:32
